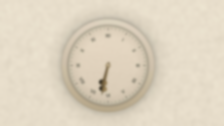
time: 6:32
